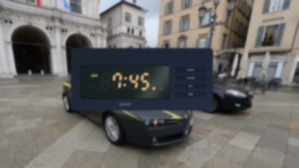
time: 7:45
